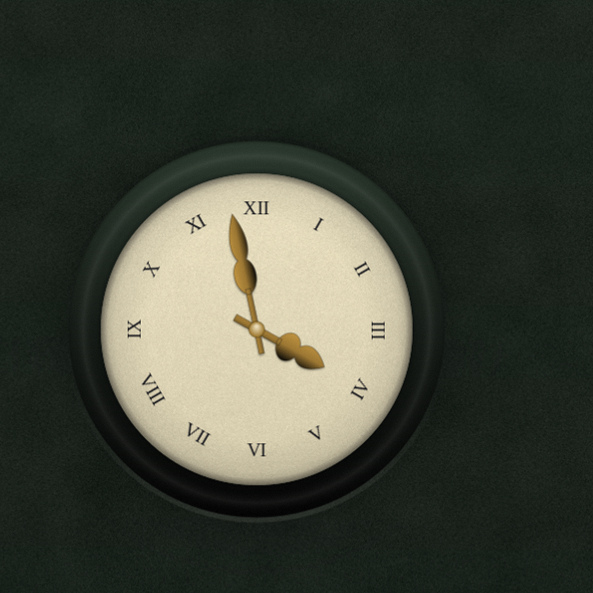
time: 3:58
